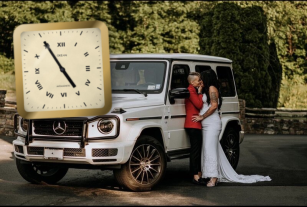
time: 4:55
